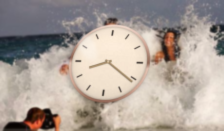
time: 8:21
